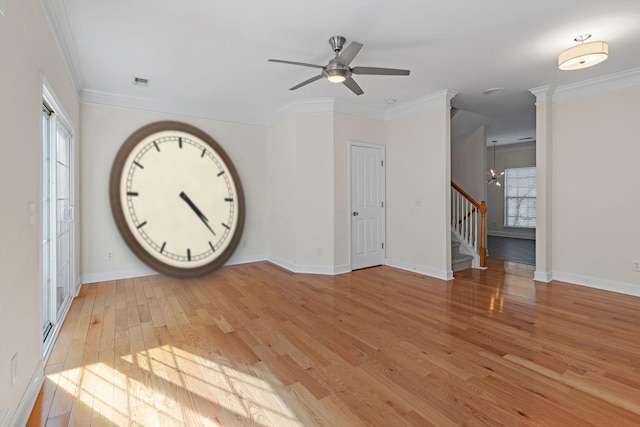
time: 4:23
